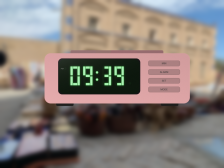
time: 9:39
